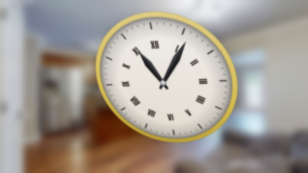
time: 11:06
